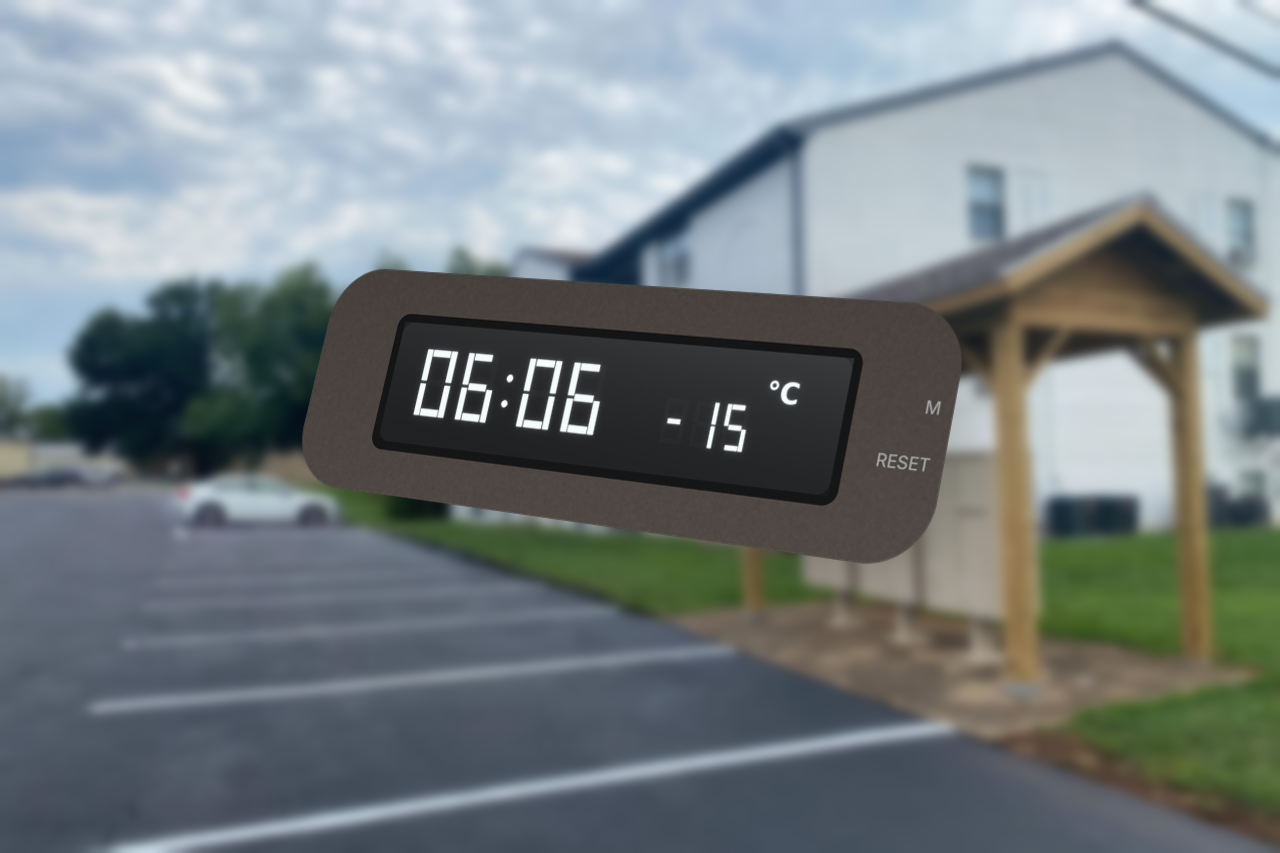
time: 6:06
